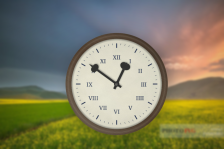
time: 12:51
